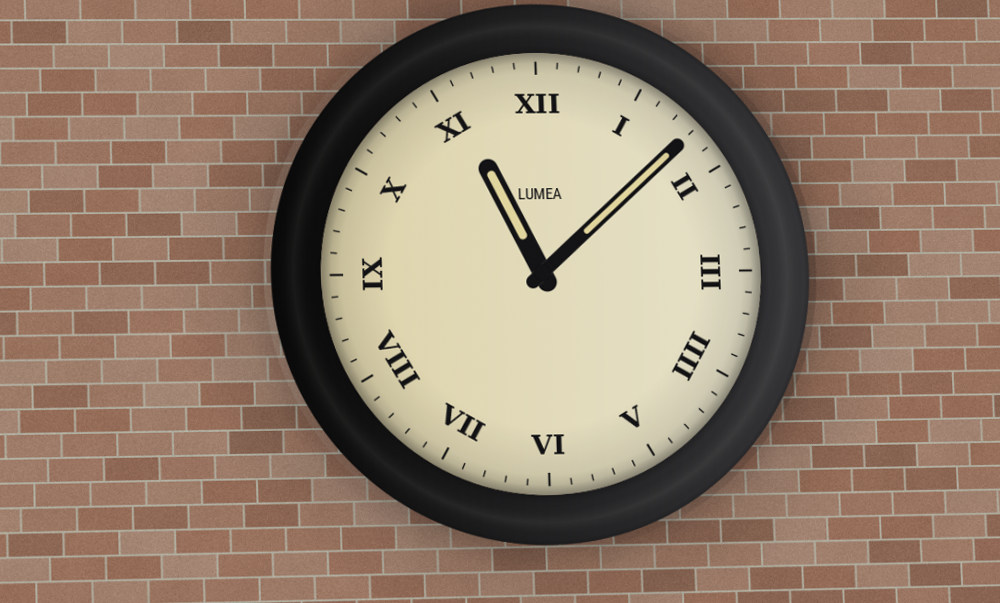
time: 11:08
